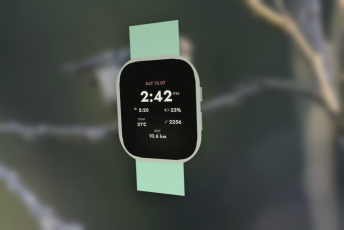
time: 2:42
